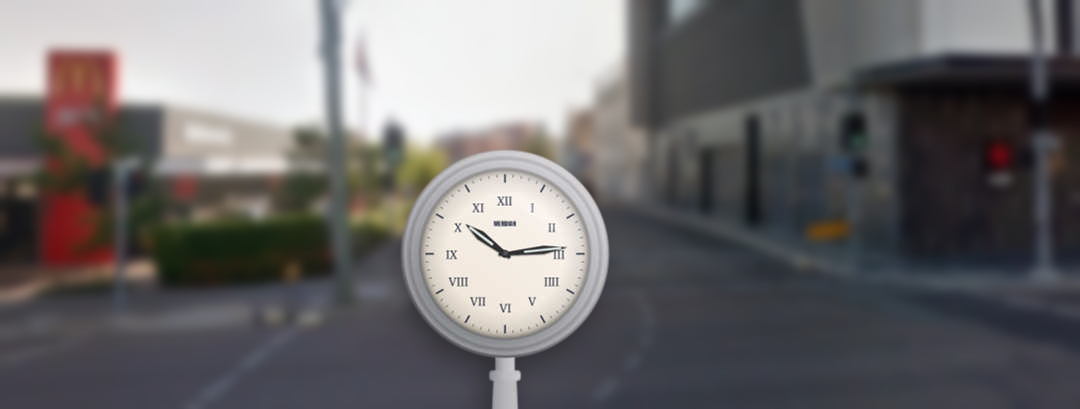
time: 10:14
